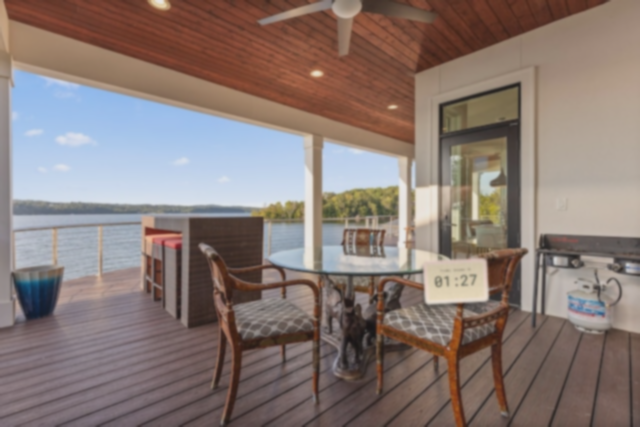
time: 1:27
